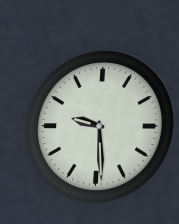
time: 9:29
